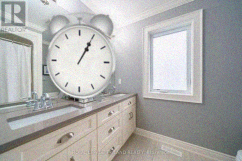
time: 1:05
